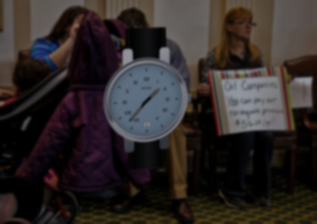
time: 1:37
